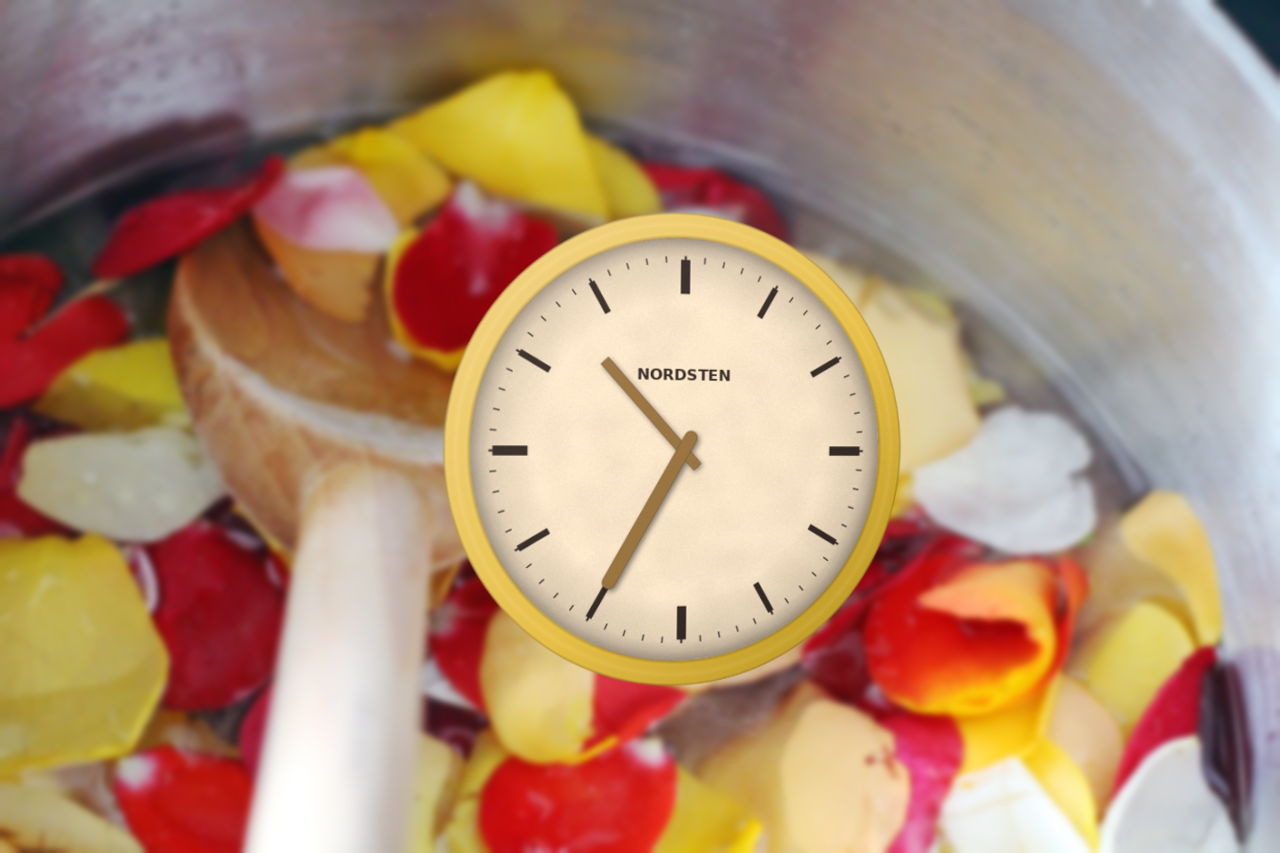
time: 10:35
